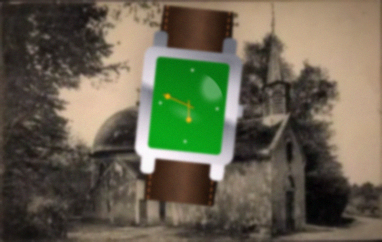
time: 5:48
